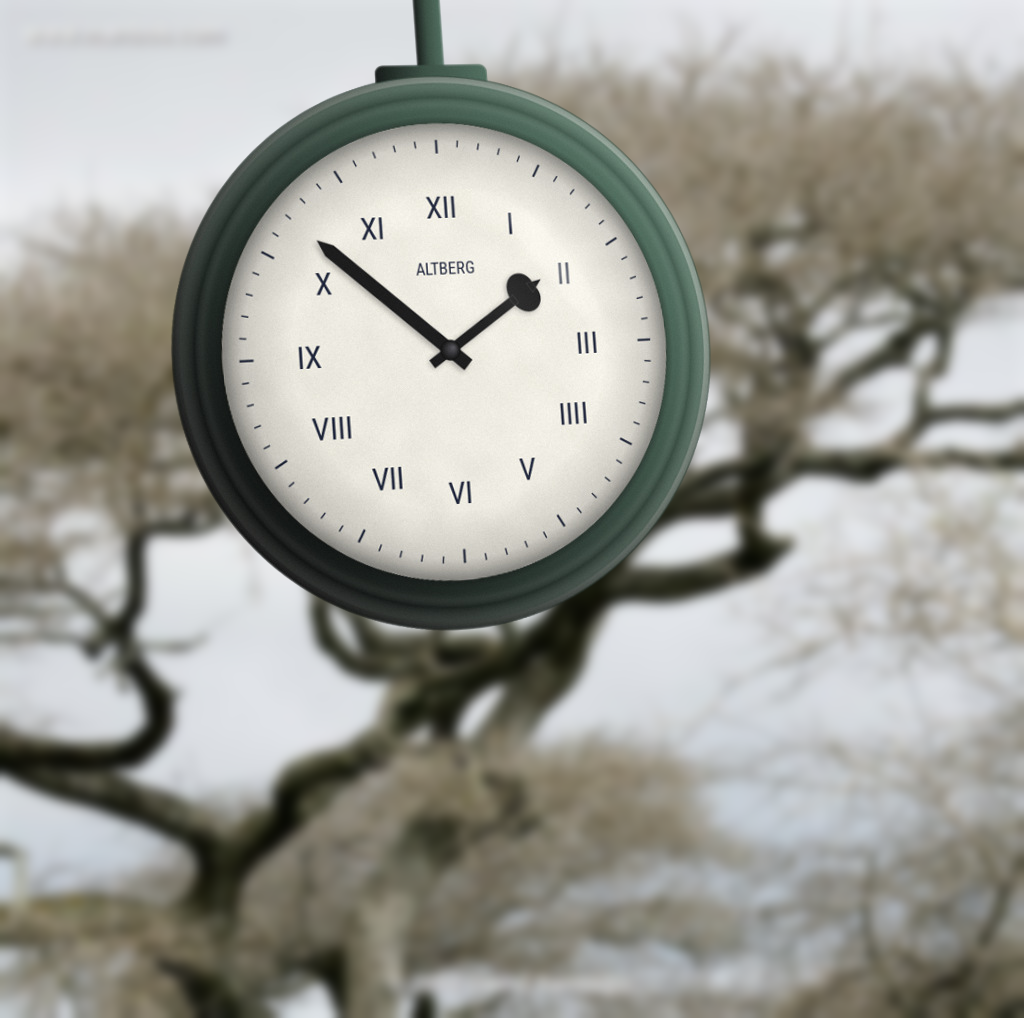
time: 1:52
